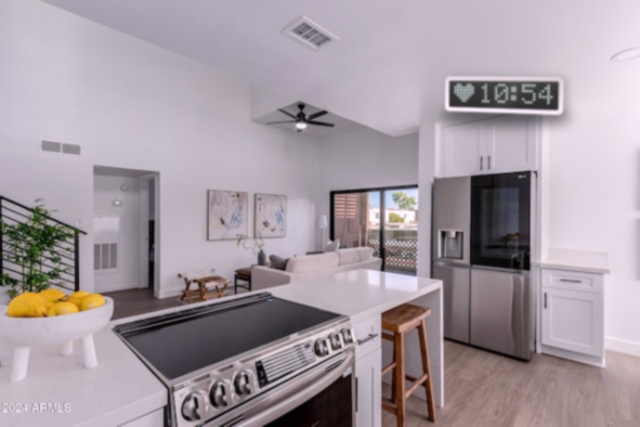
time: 10:54
